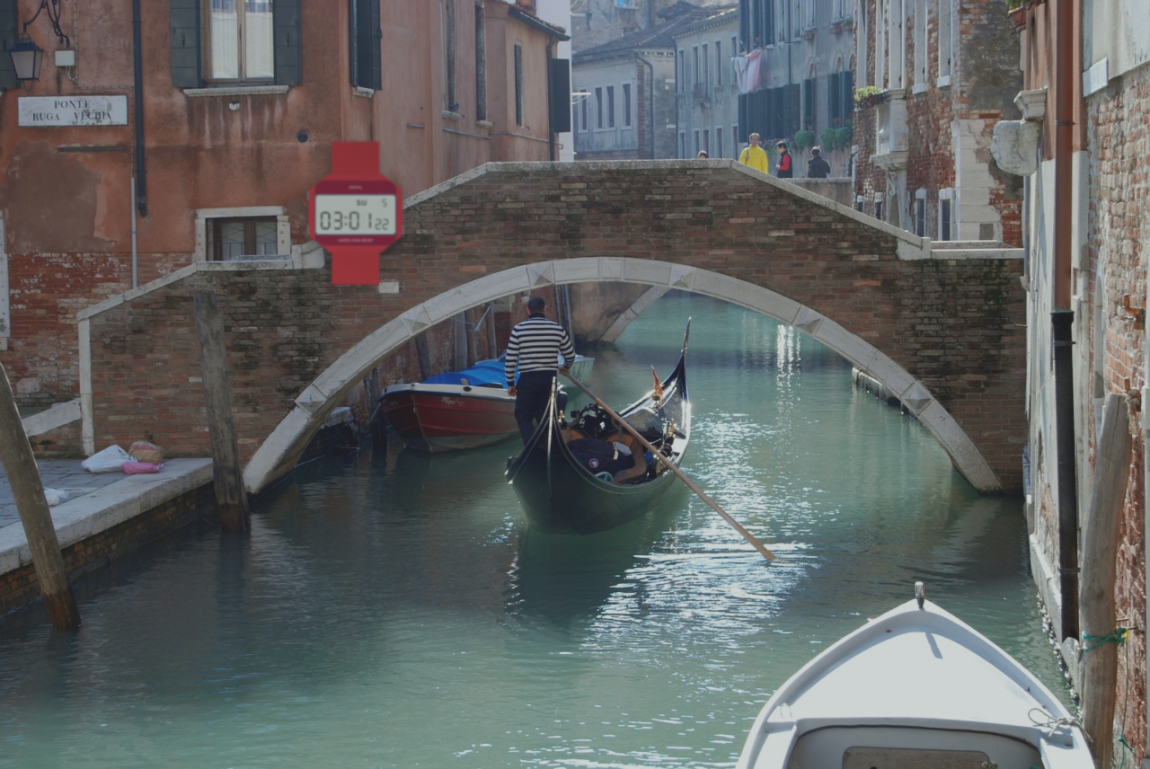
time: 3:01:22
